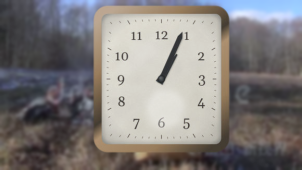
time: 1:04
